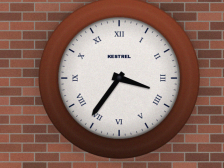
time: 3:36
